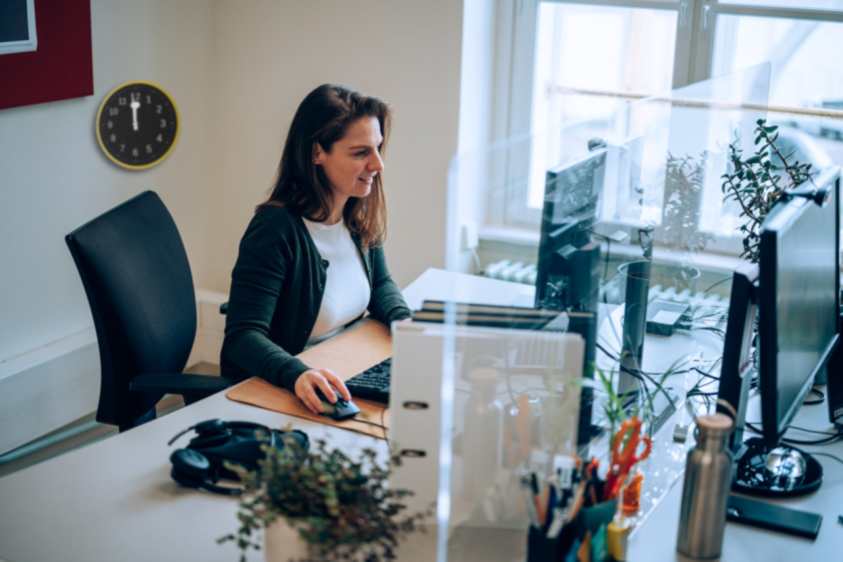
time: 11:59
